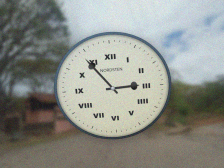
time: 2:54
